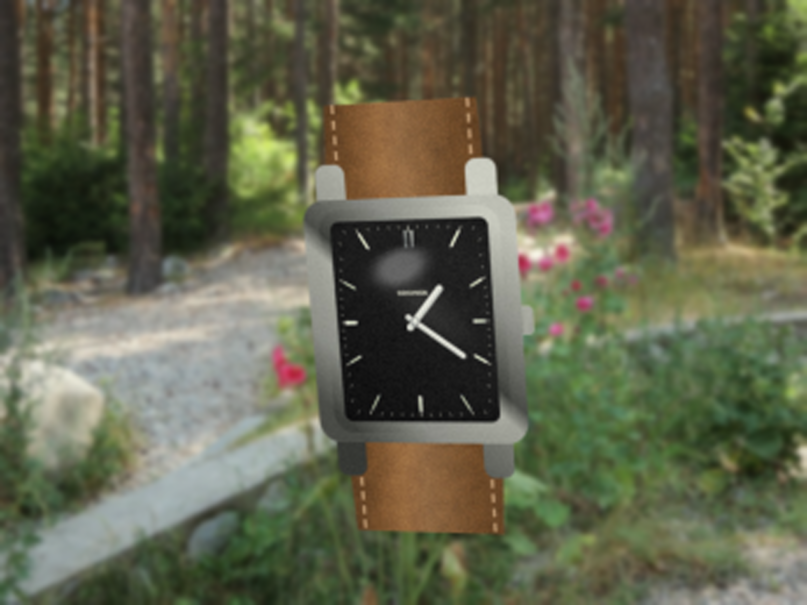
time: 1:21
